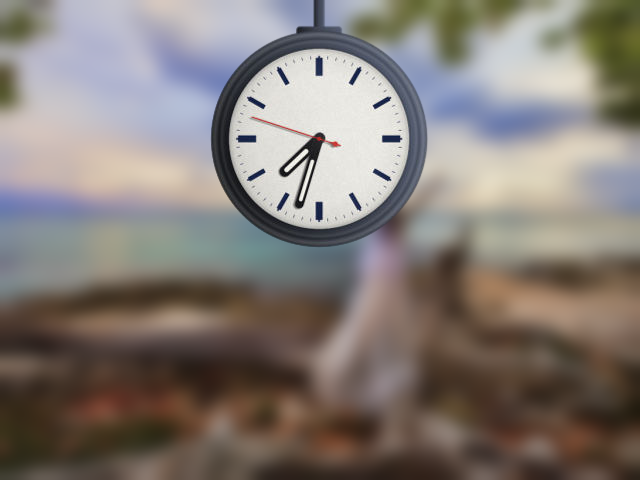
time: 7:32:48
